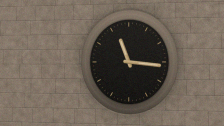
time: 11:16
